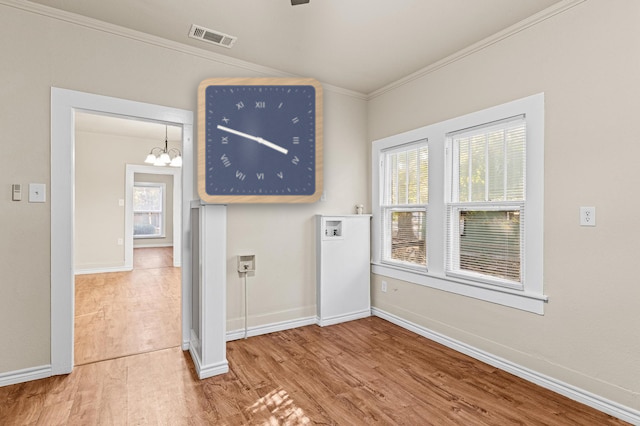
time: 3:48
